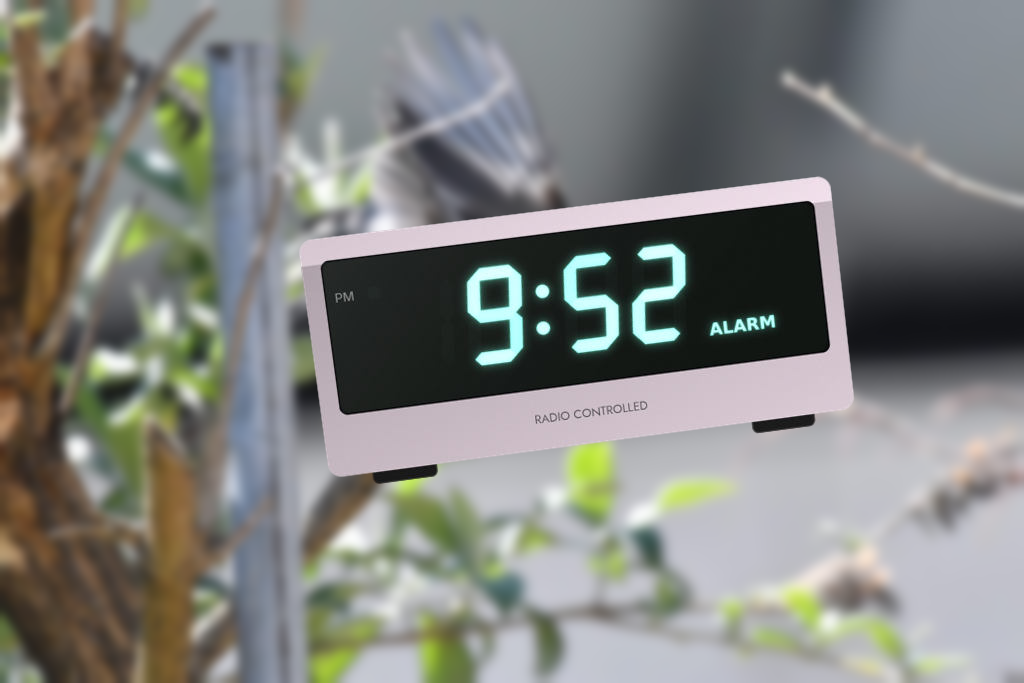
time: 9:52
